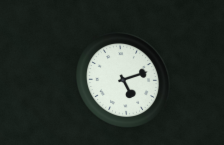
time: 5:12
